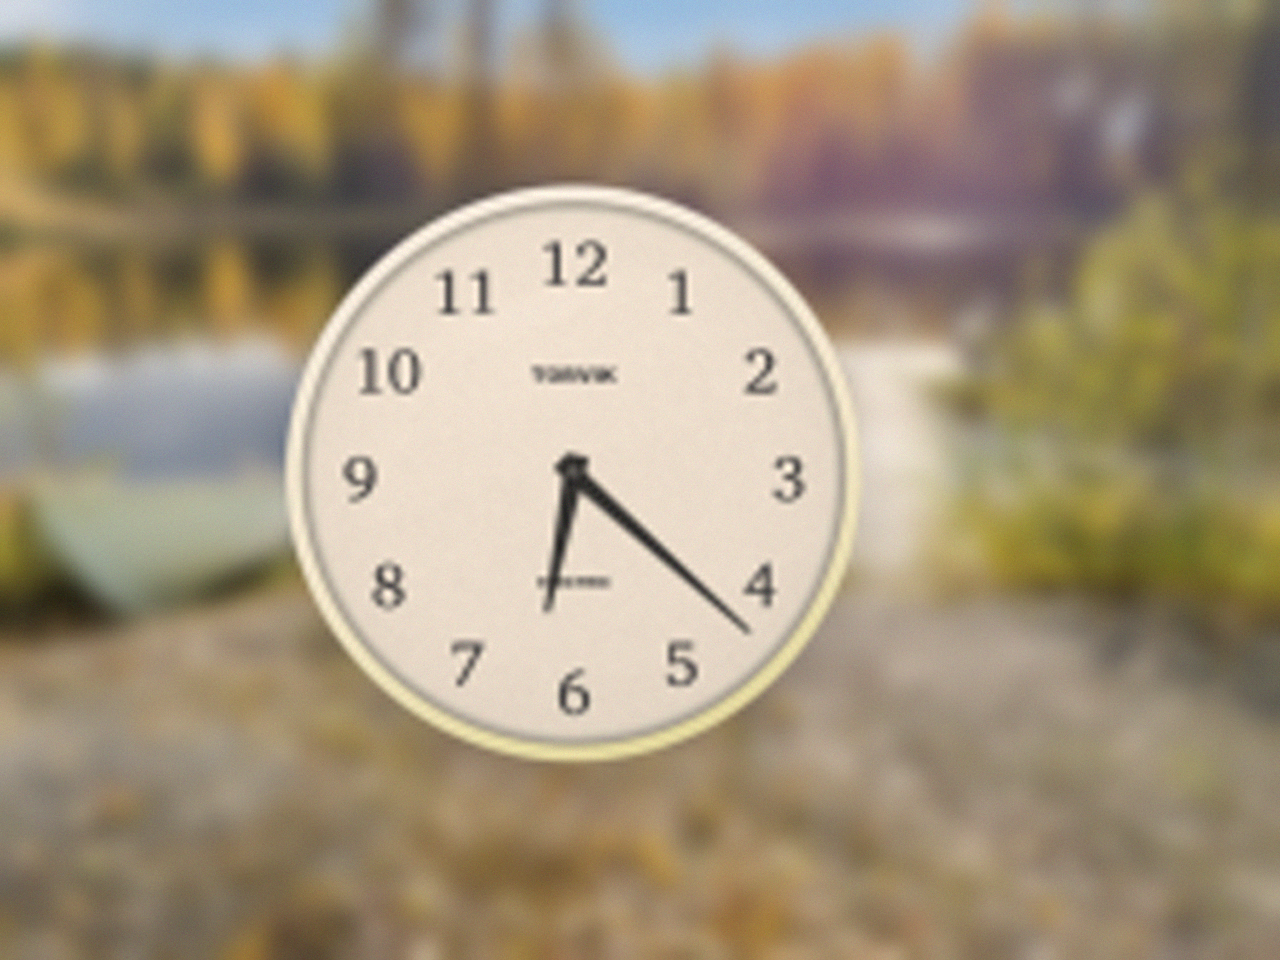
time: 6:22
